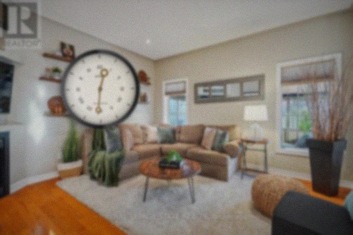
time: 12:31
